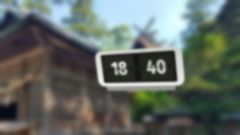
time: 18:40
